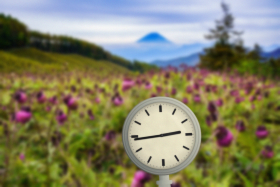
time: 2:44
